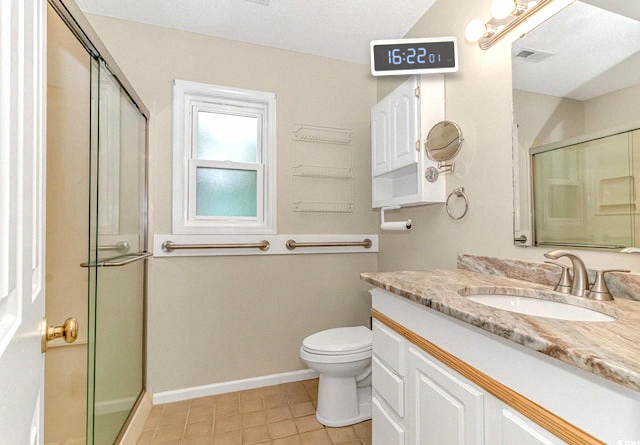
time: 16:22:01
